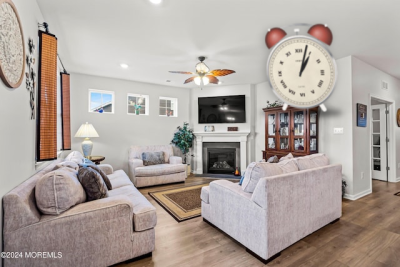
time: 1:03
